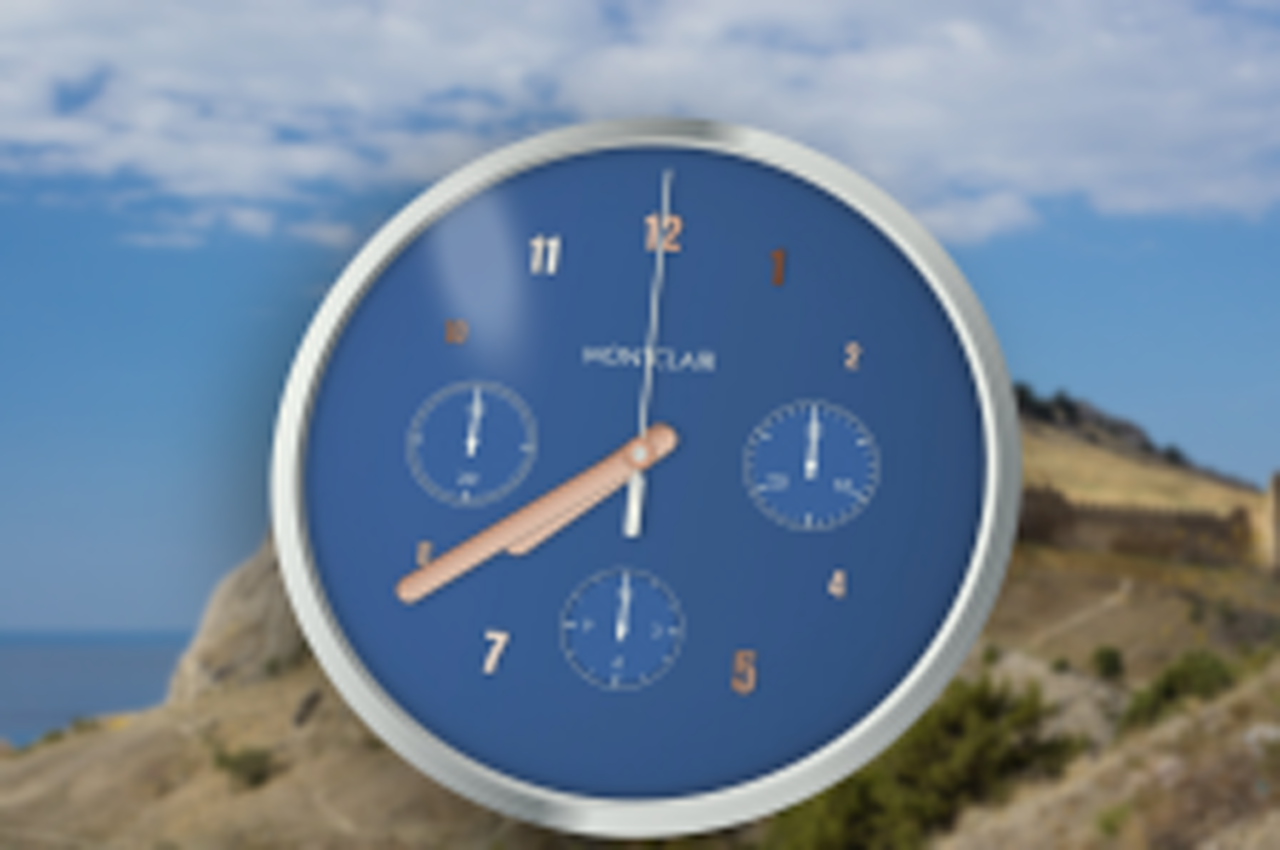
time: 7:39
